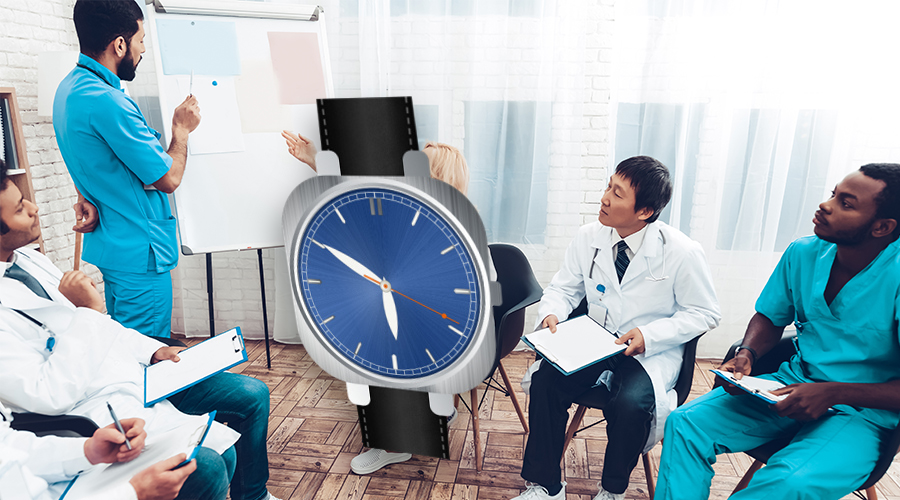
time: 5:50:19
